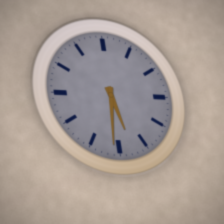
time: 5:31
